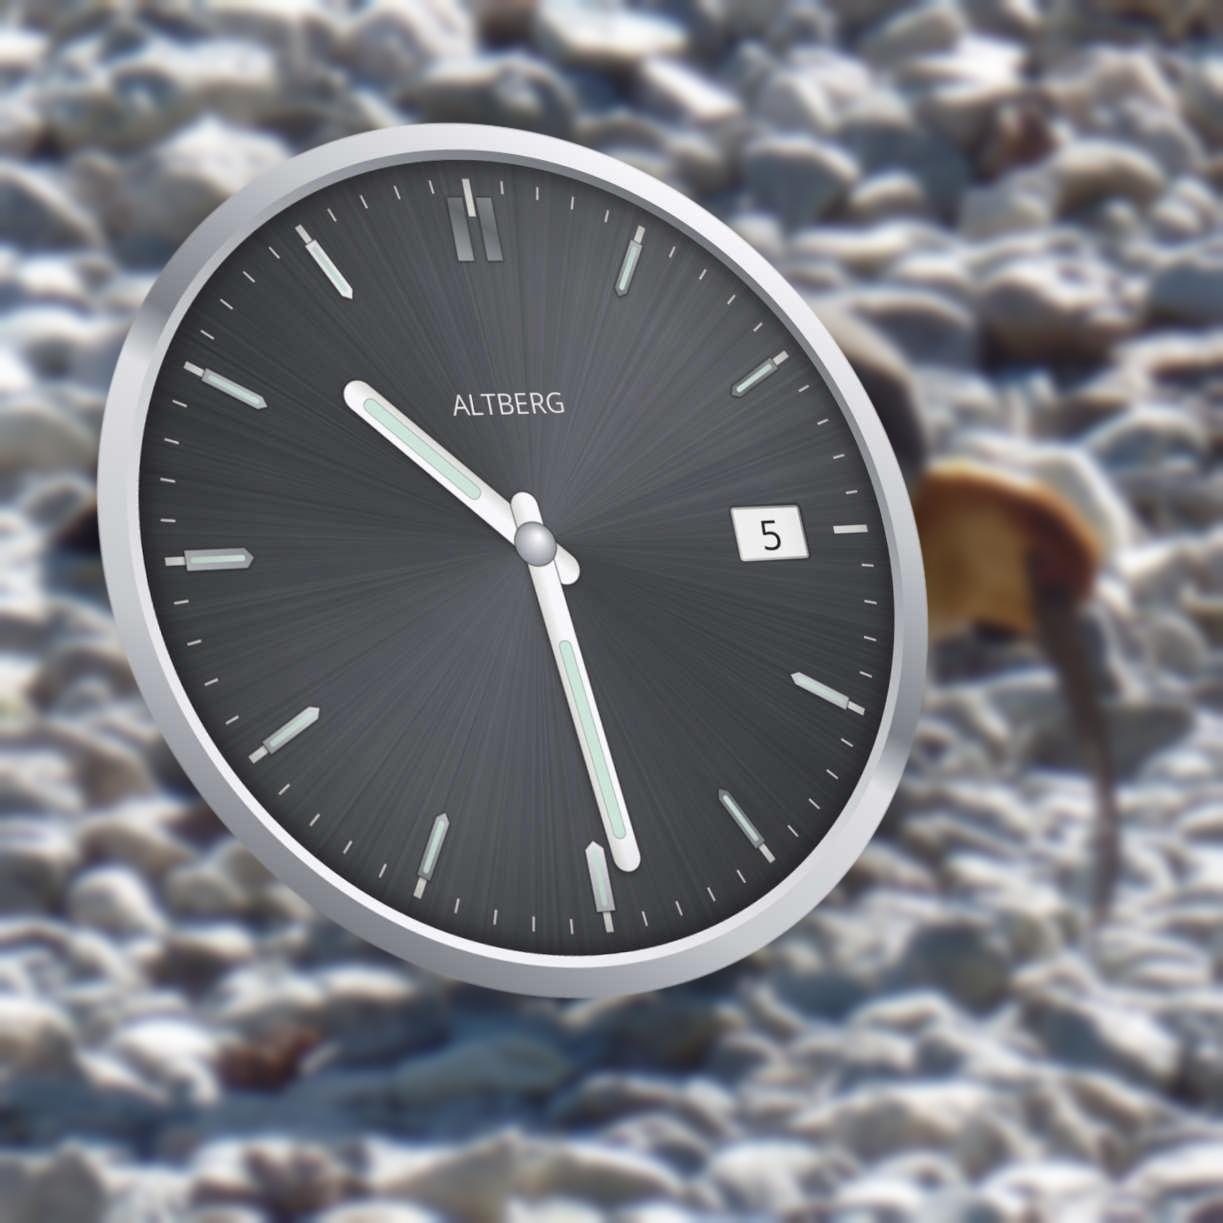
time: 10:29
